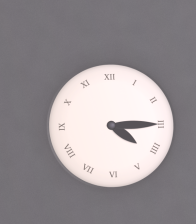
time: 4:15
